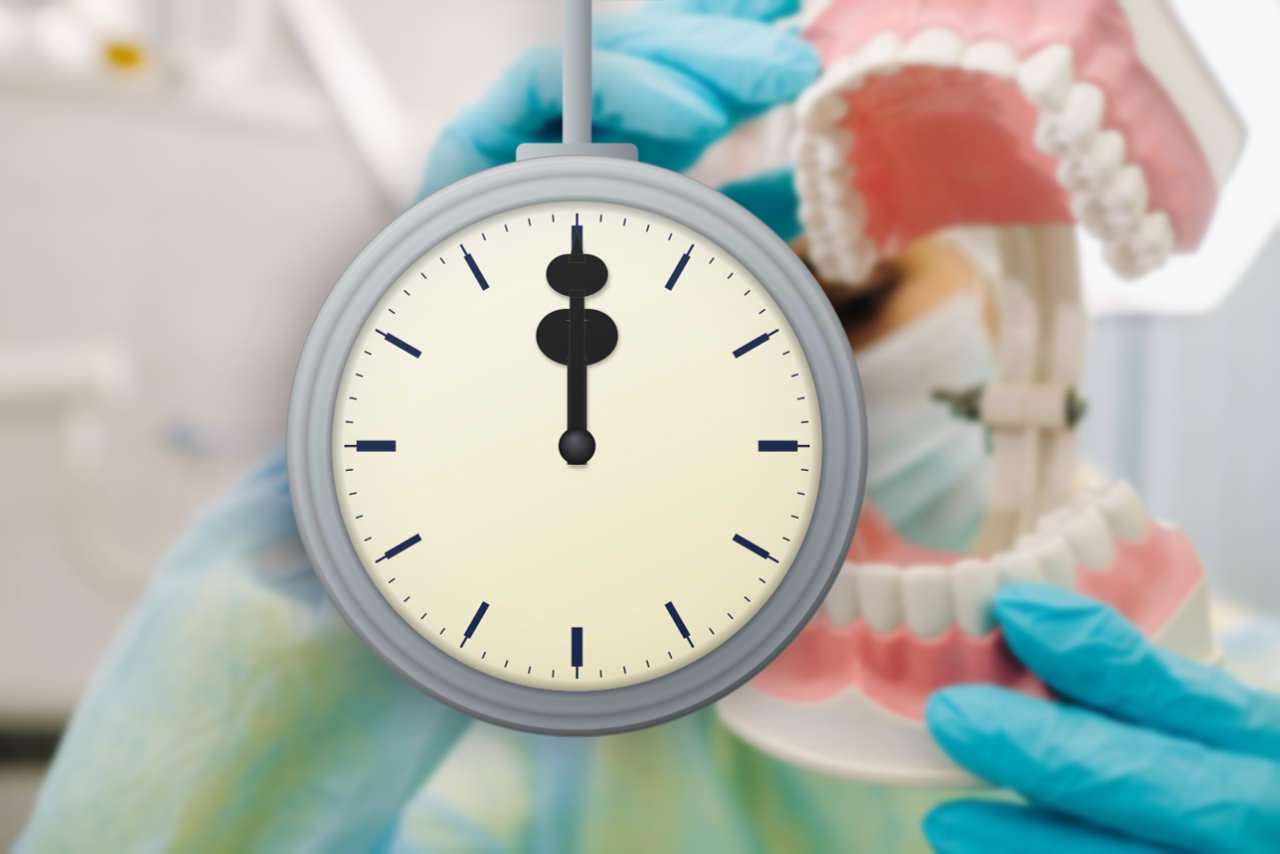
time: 12:00
